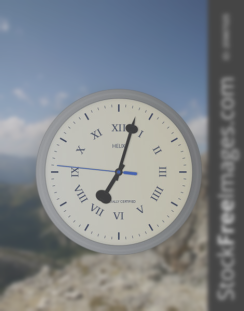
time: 7:02:46
